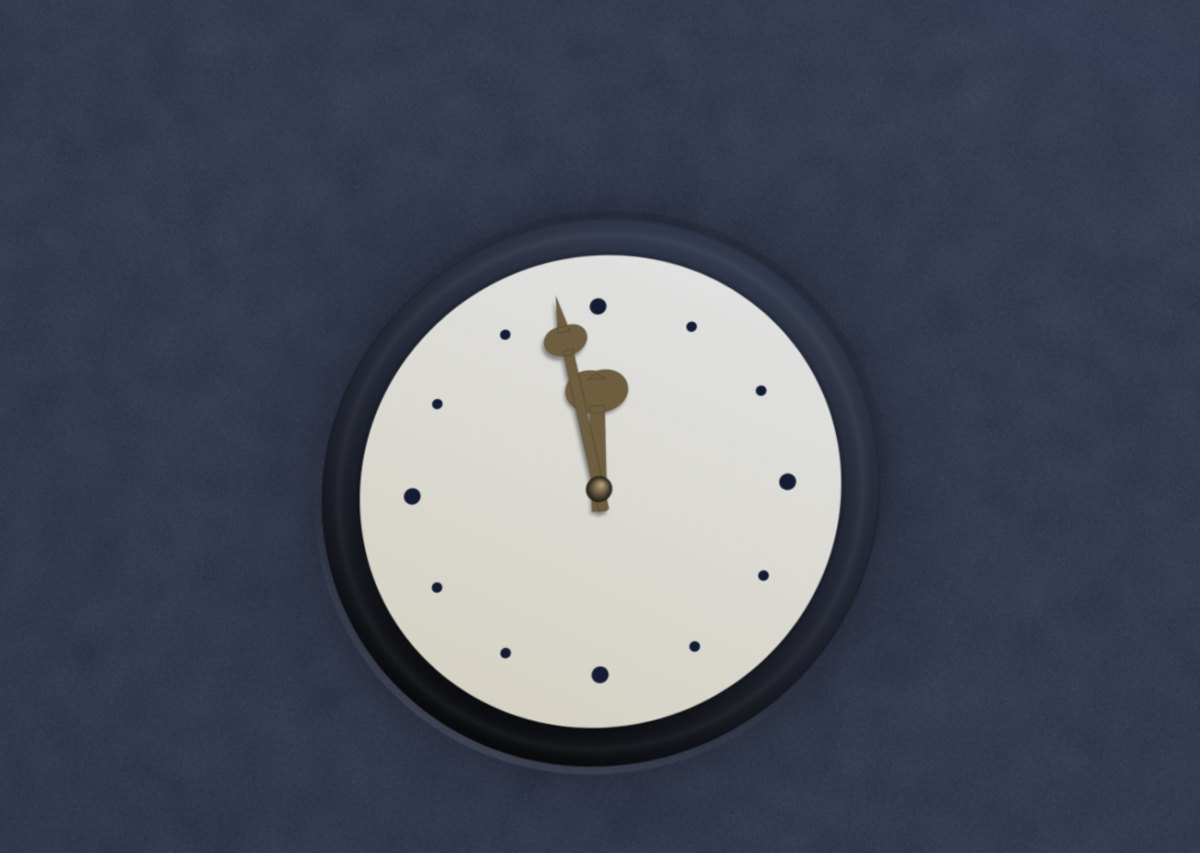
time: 11:58
